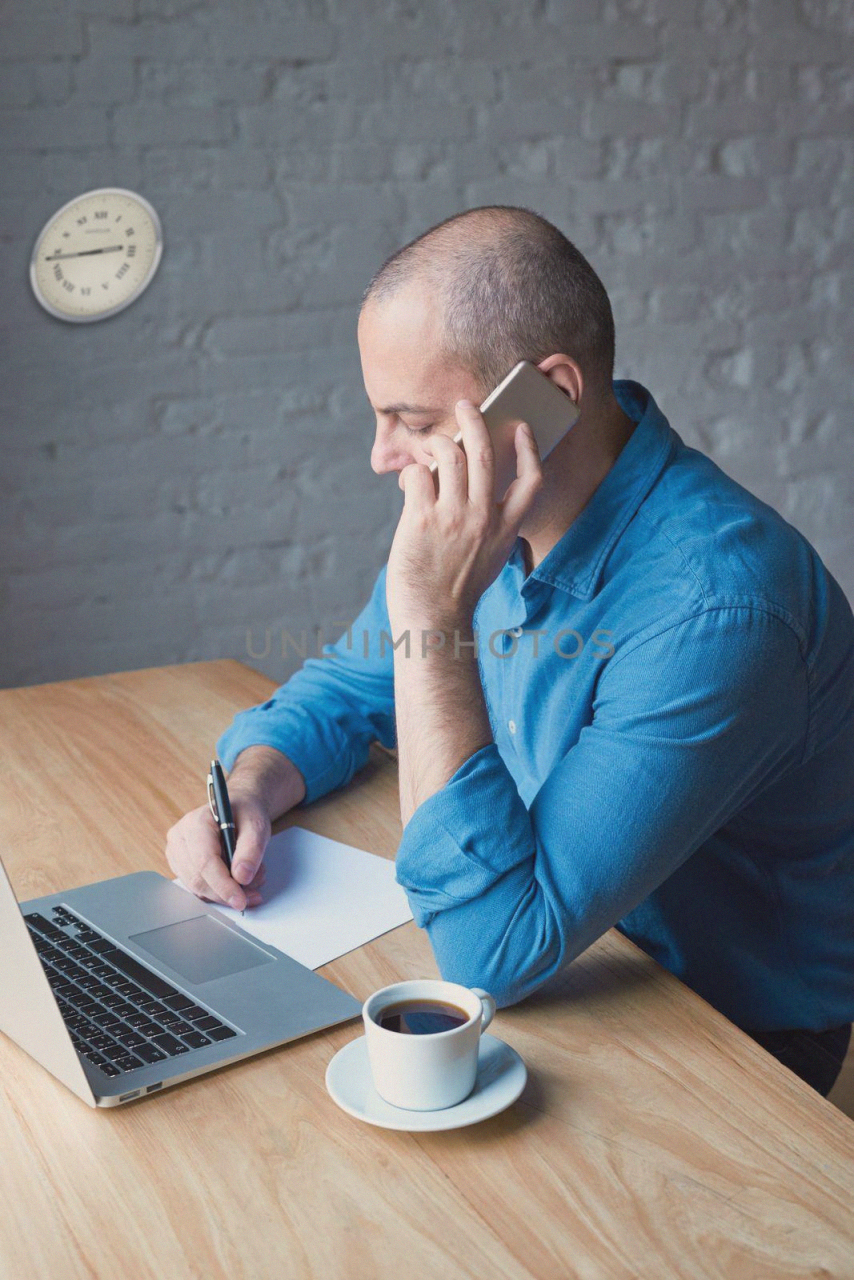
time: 2:44
